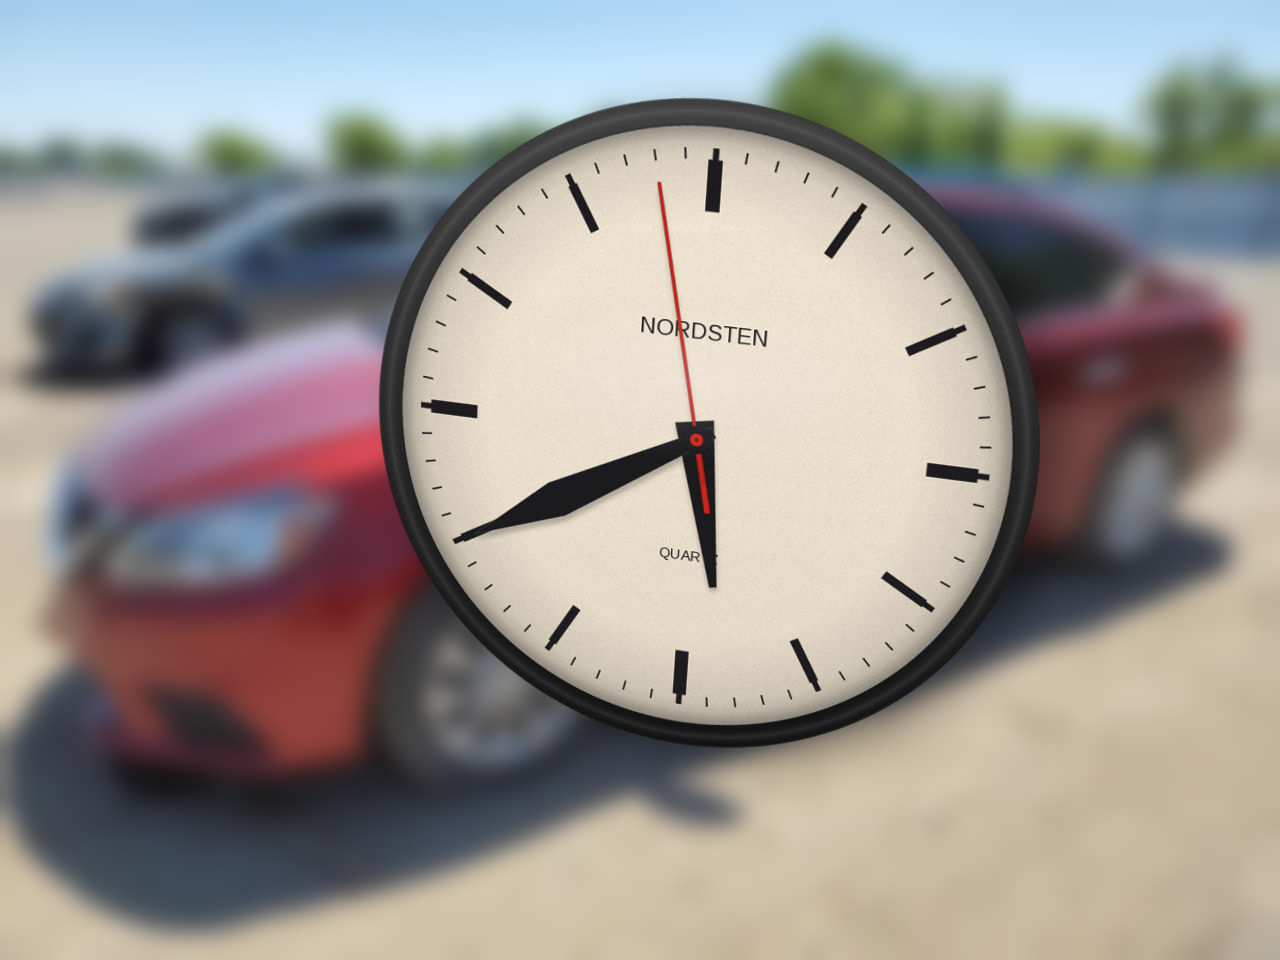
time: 5:39:58
